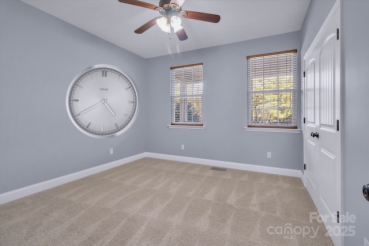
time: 4:40
